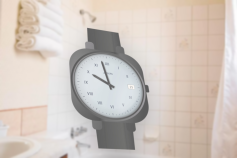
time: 9:58
